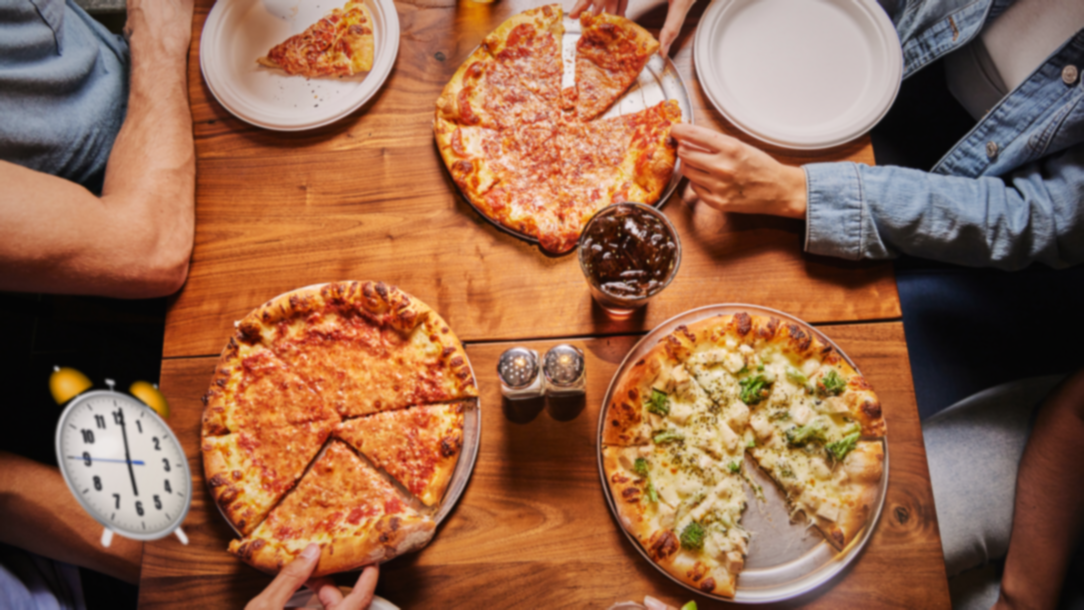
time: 6:00:45
